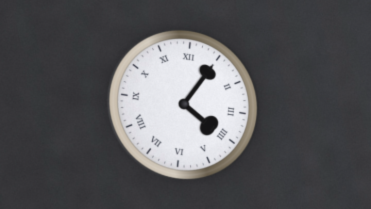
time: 4:05
